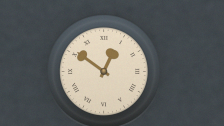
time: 12:51
